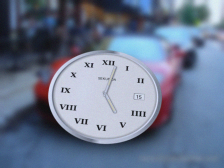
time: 5:02
